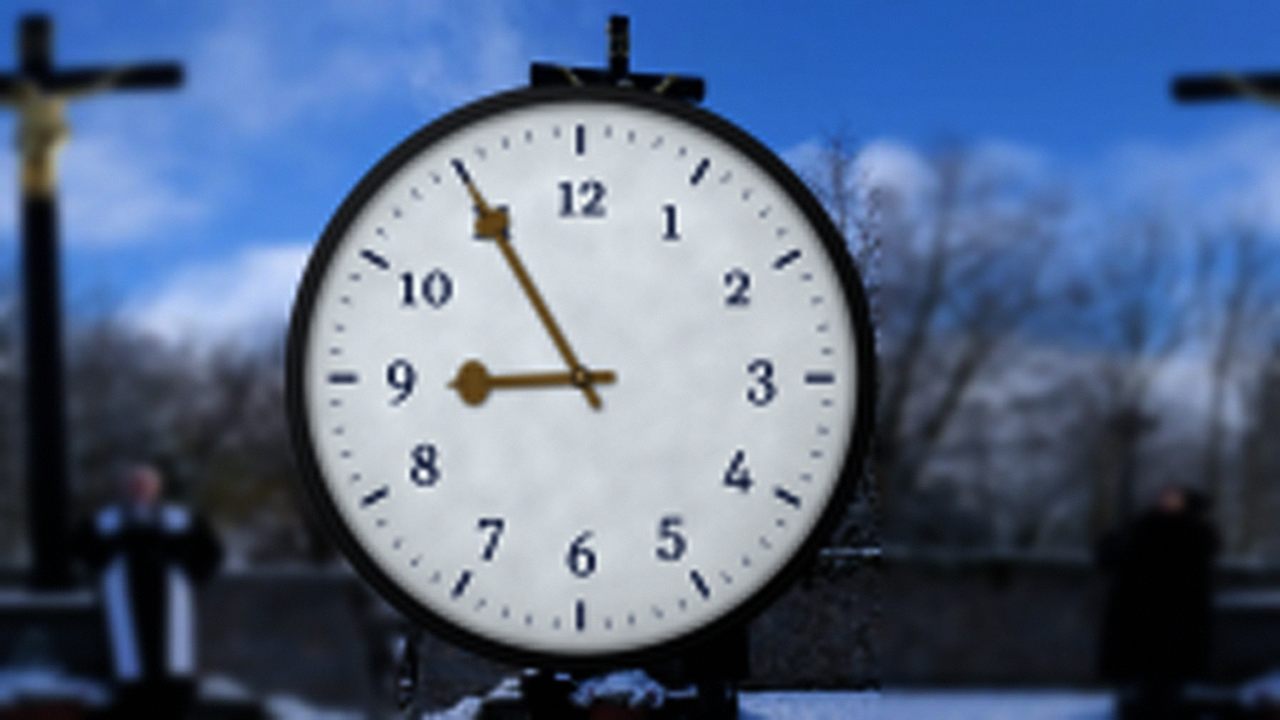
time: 8:55
